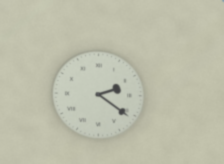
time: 2:21
